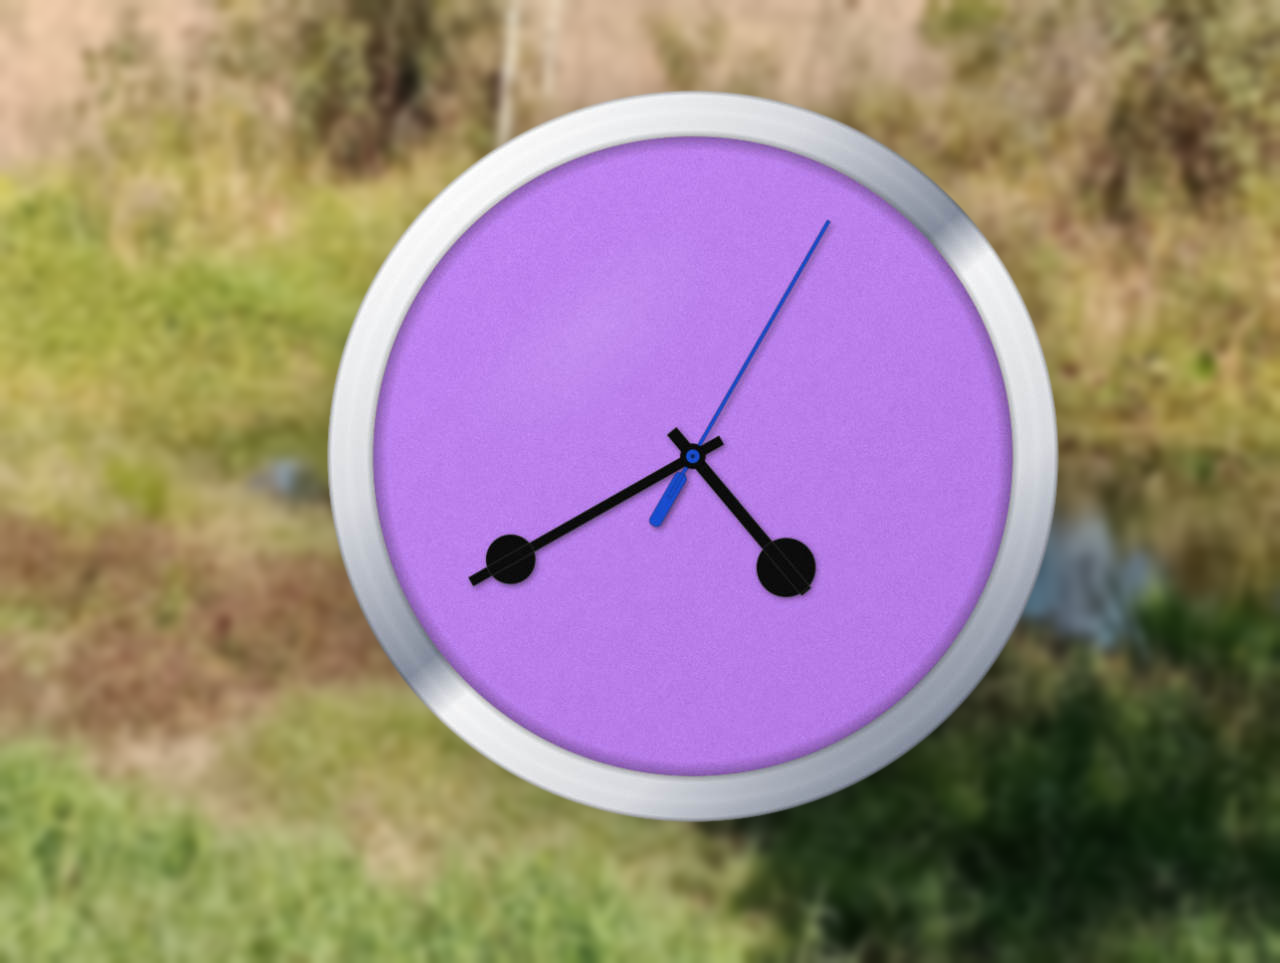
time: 4:40:05
